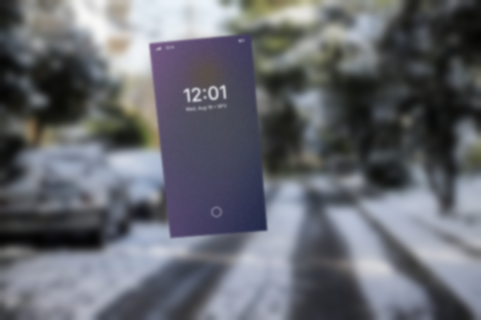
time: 12:01
